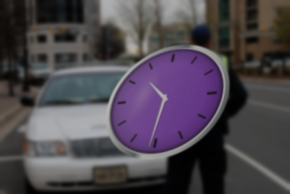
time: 10:31
